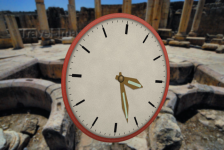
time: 3:27
